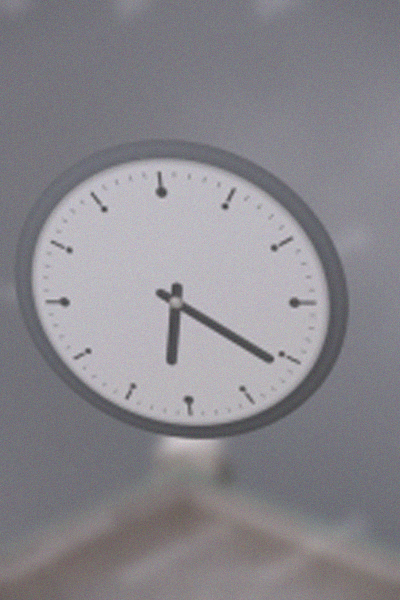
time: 6:21
